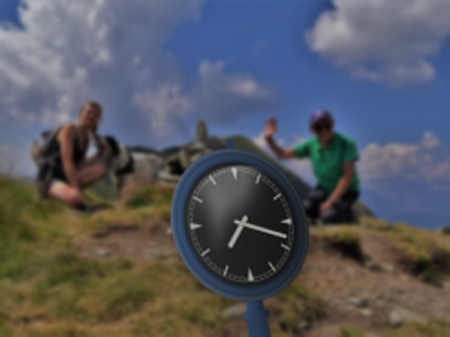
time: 7:18
